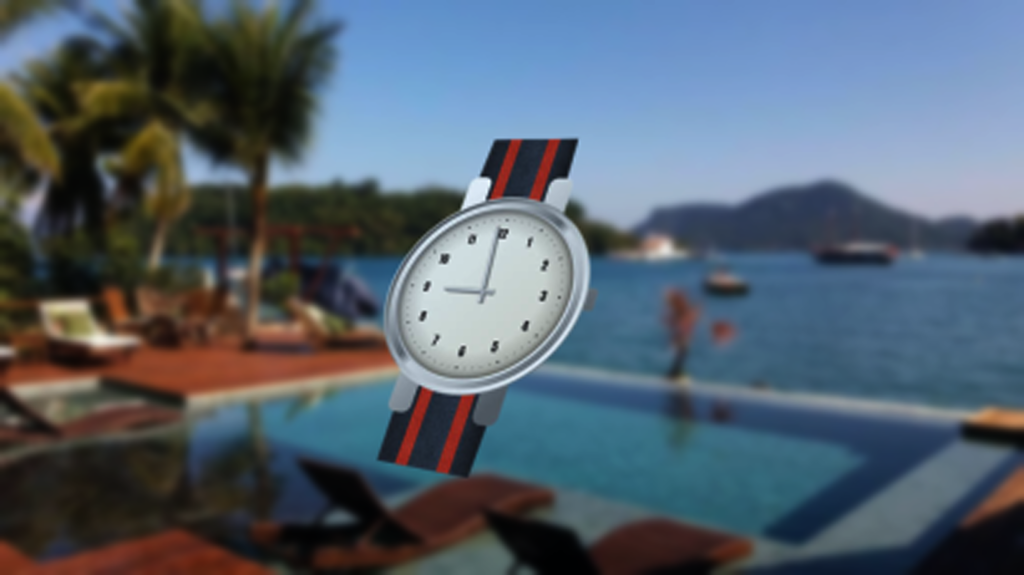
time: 8:59
